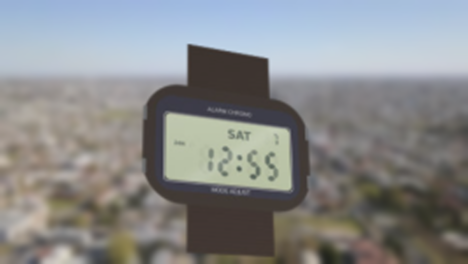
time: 12:55
